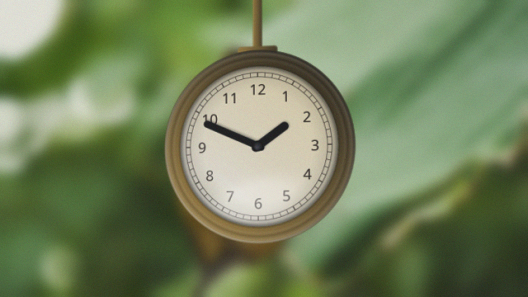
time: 1:49
